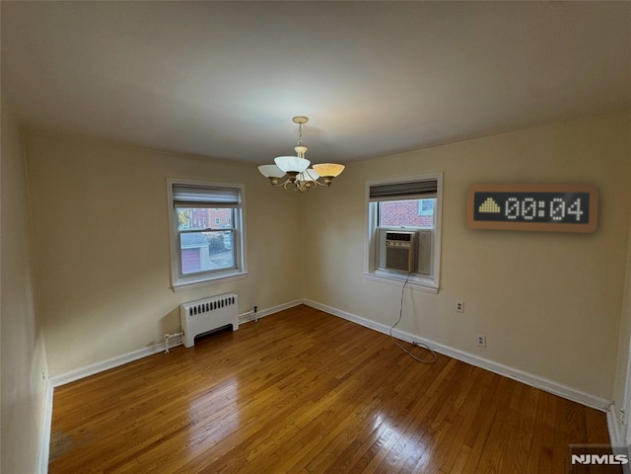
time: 0:04
